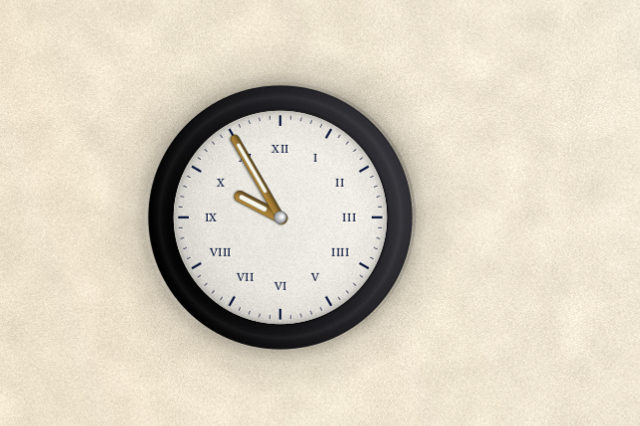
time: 9:55
